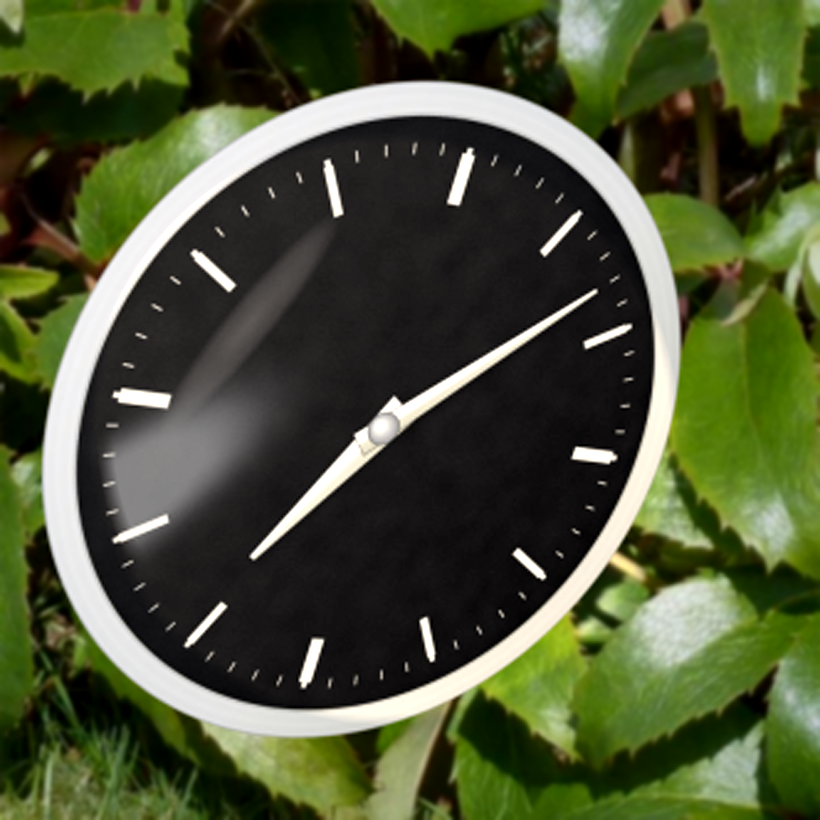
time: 7:08
